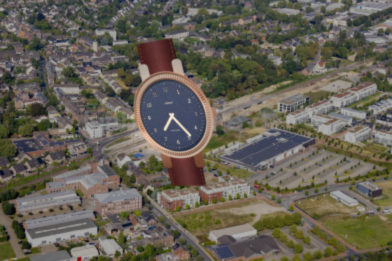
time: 7:24
